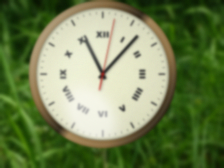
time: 11:07:02
